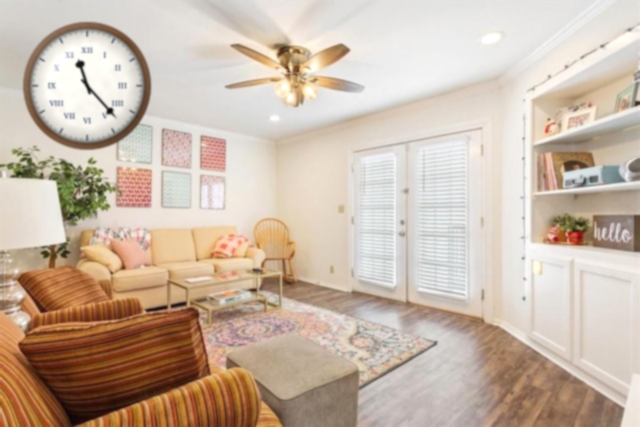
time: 11:23
